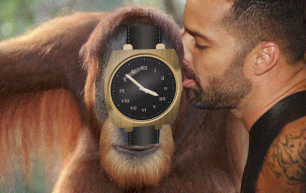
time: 3:52
